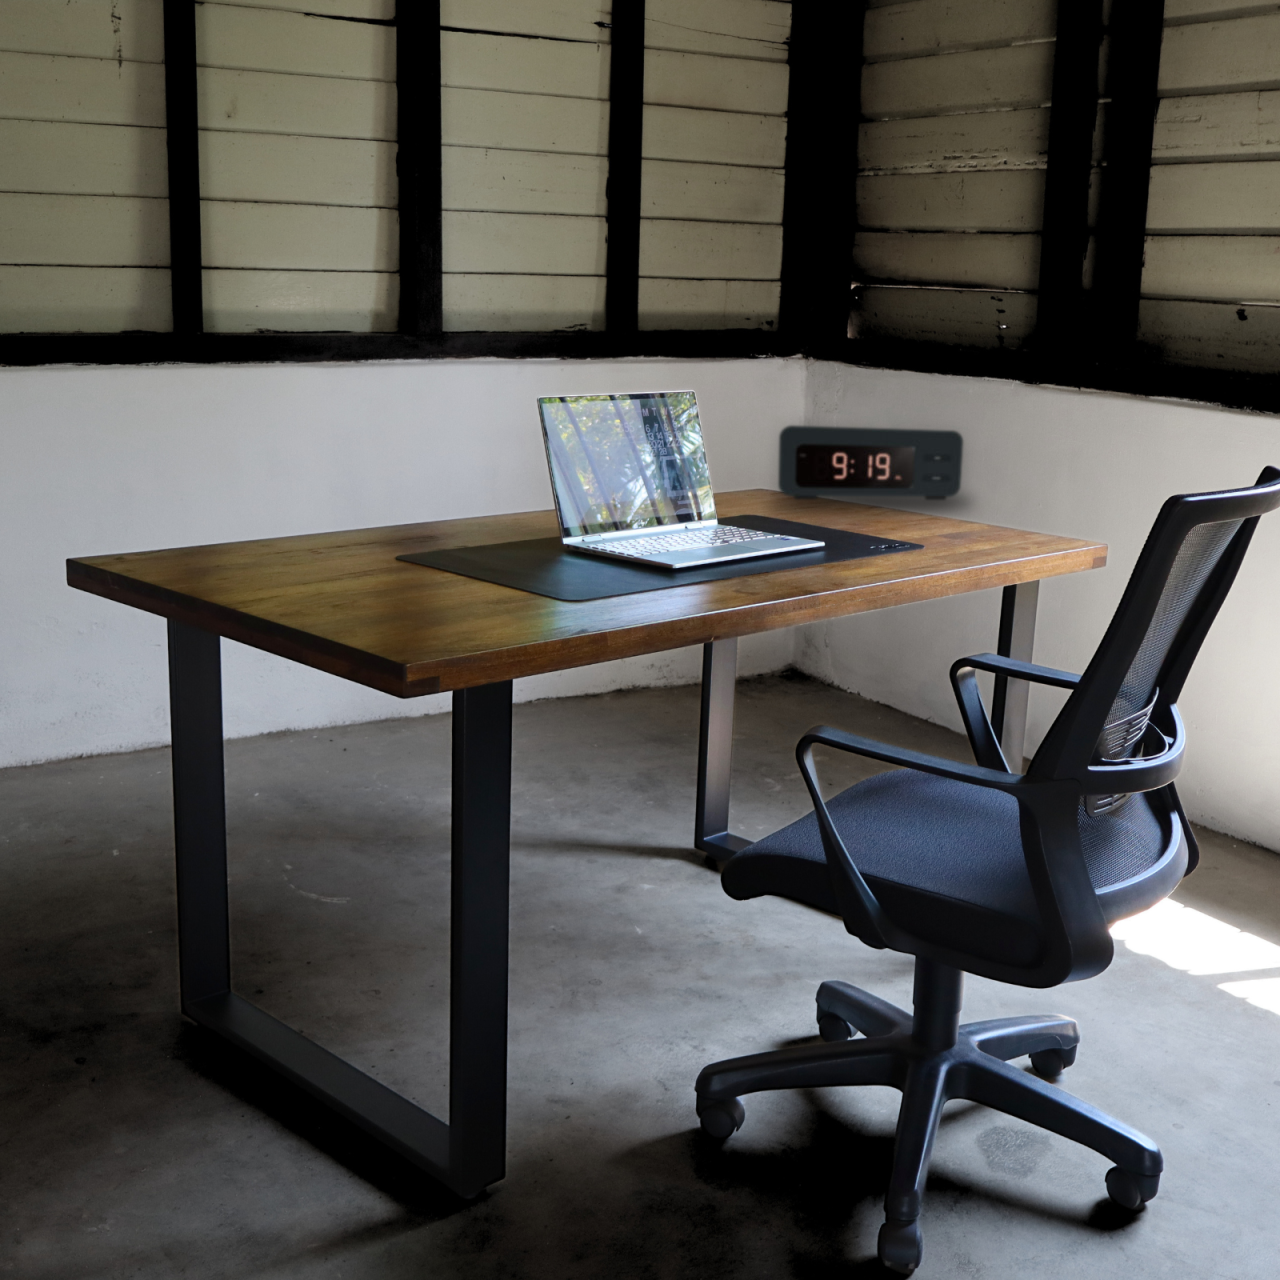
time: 9:19
